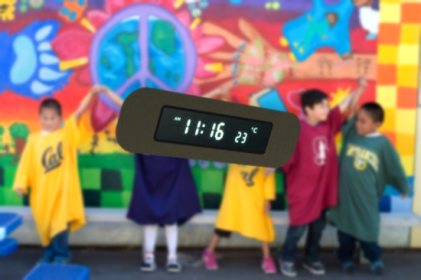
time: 11:16
